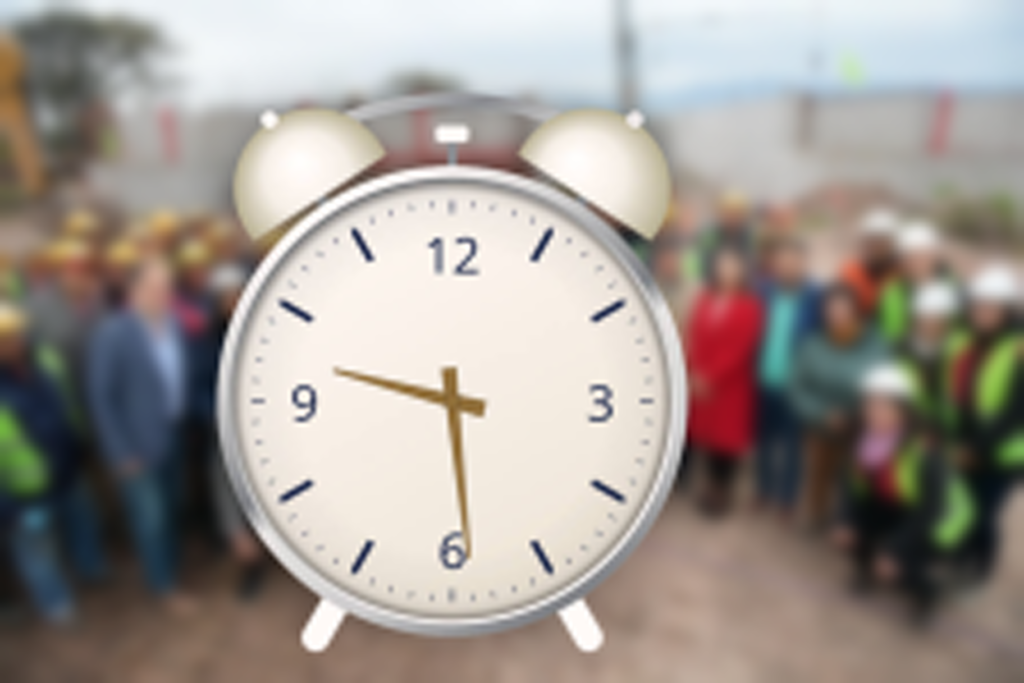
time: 9:29
